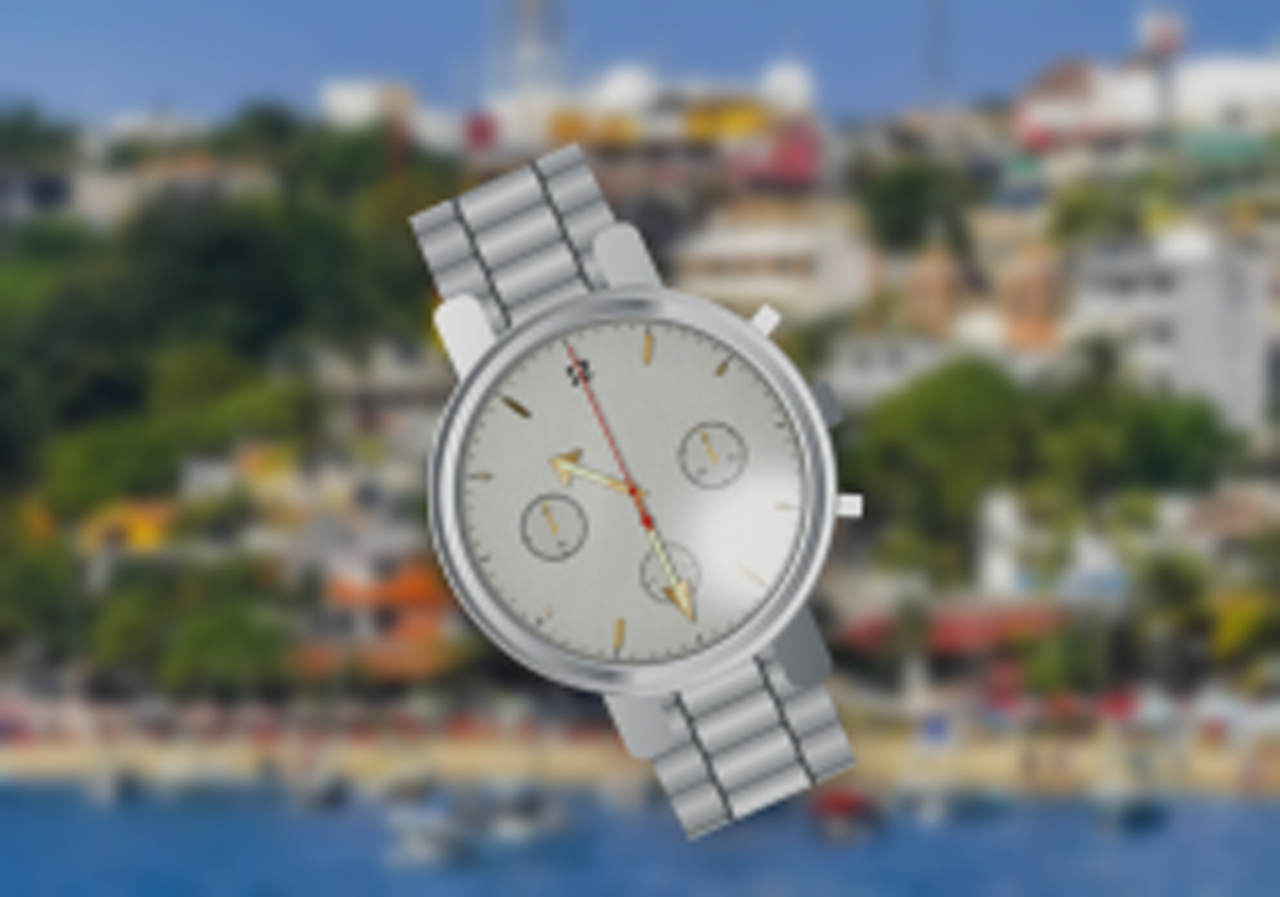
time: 10:30
